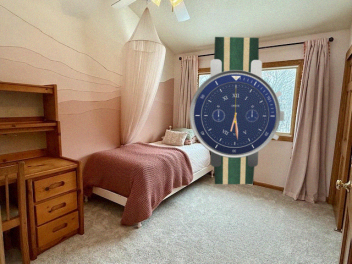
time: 6:29
